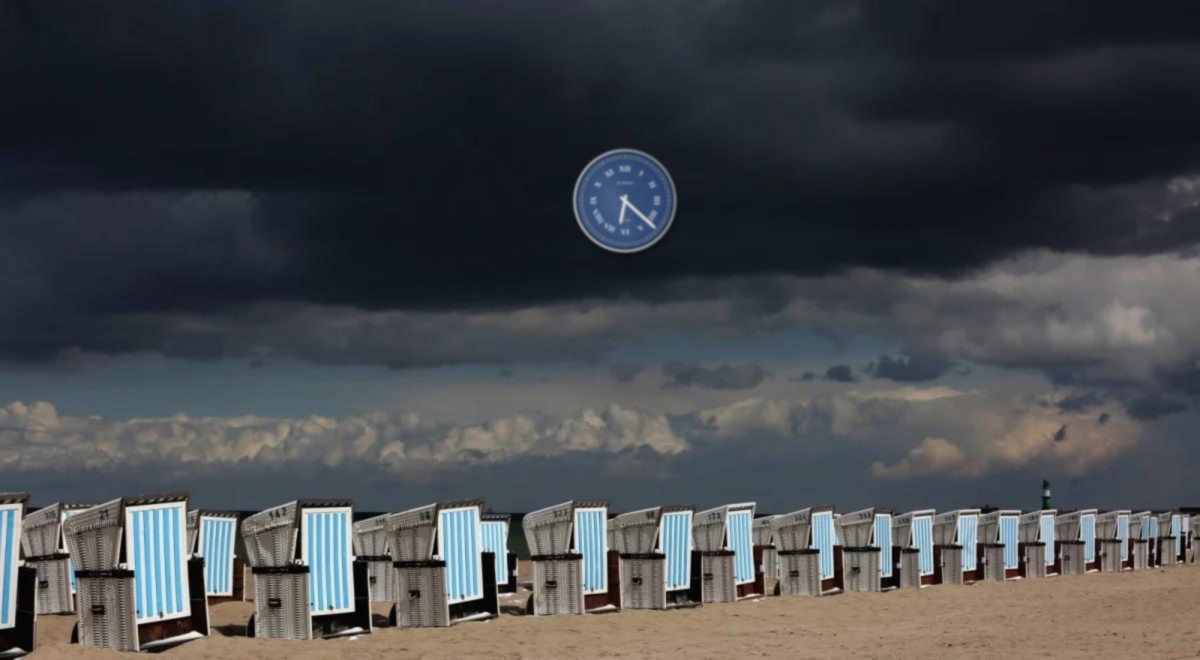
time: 6:22
